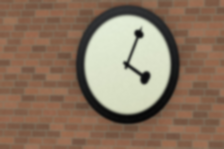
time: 4:04
